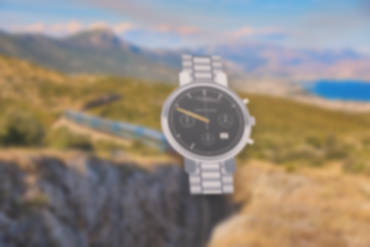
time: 9:49
